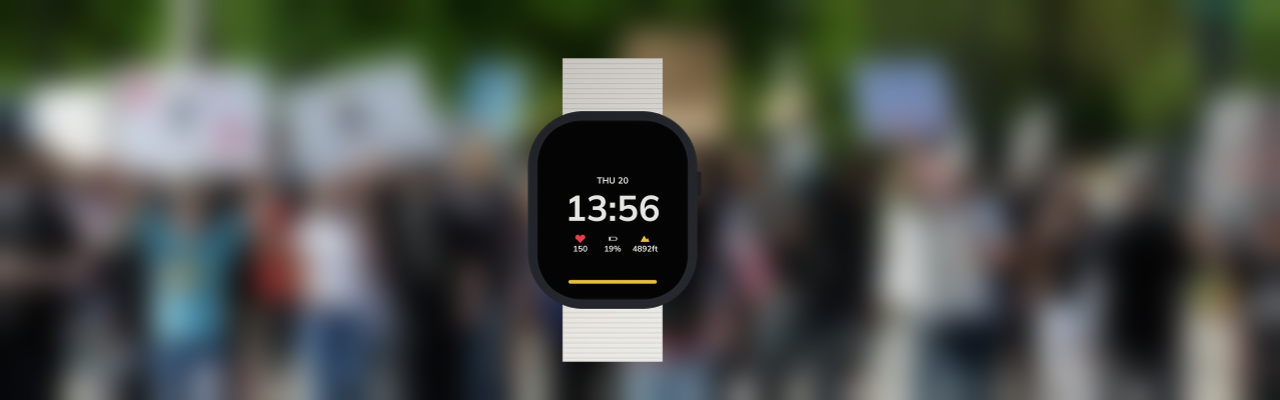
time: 13:56
